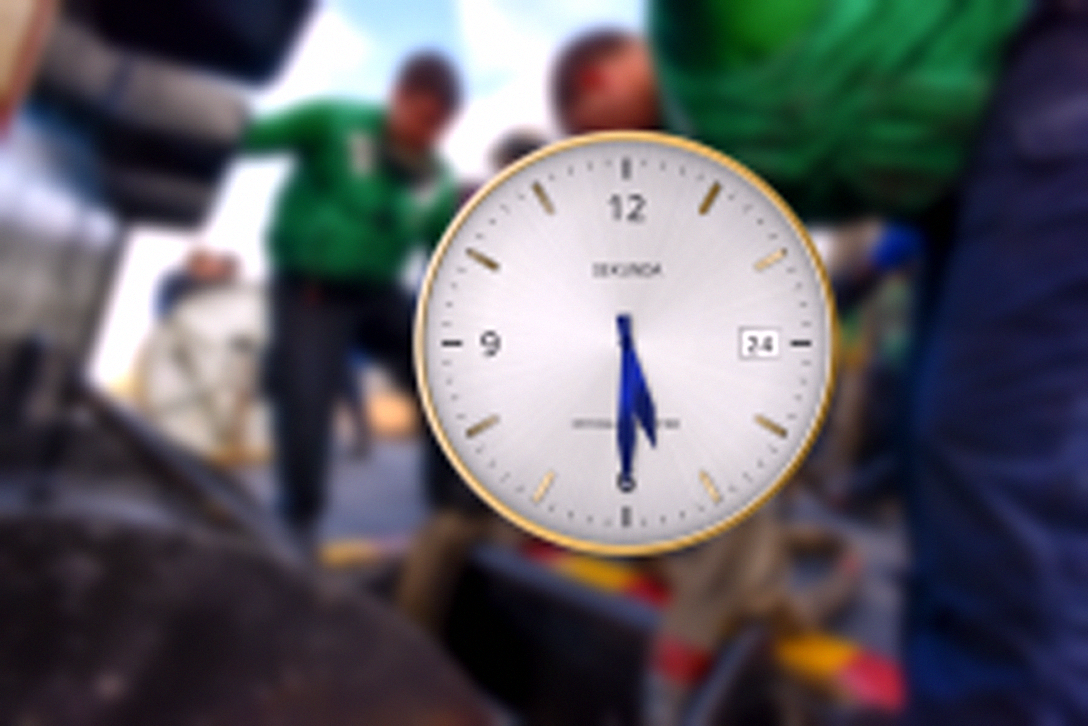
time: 5:30
